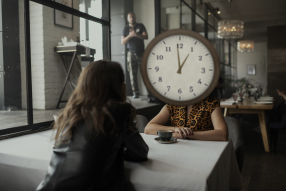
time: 12:59
